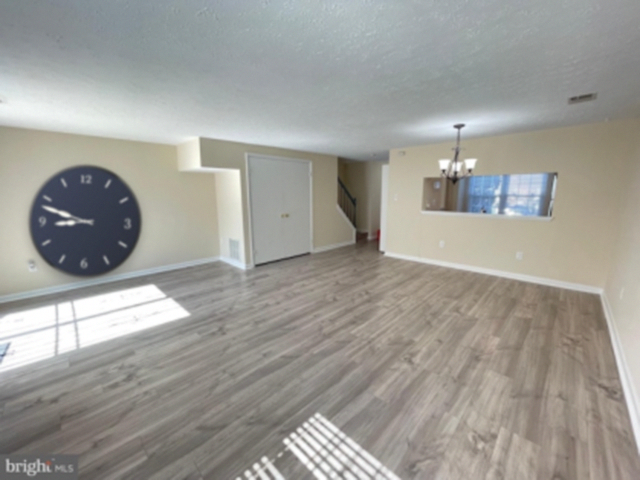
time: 8:48
